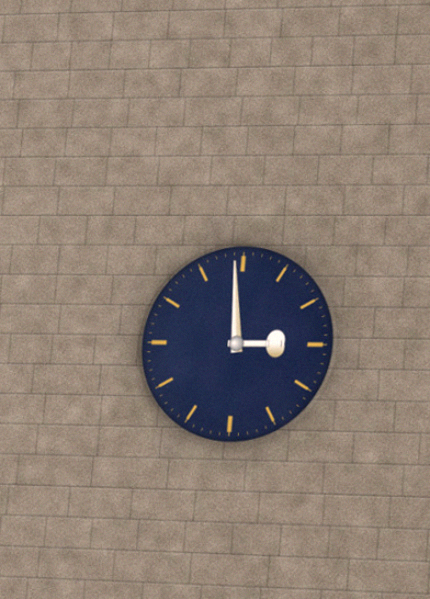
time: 2:59
